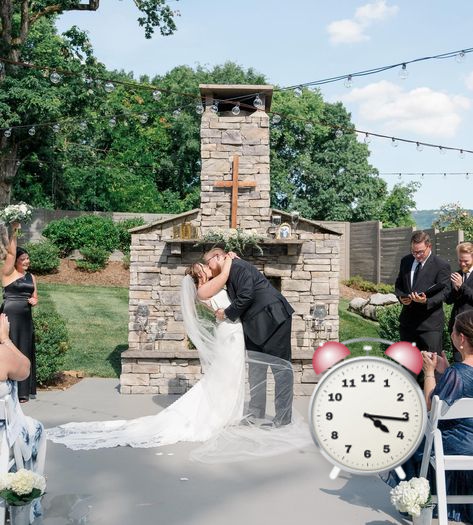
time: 4:16
